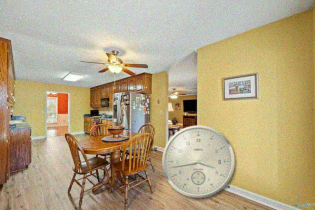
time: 3:43
